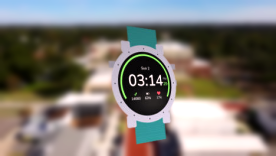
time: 3:14
